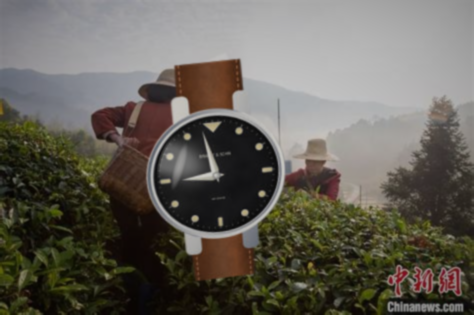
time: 8:58
